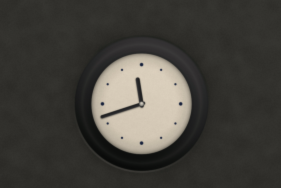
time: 11:42
